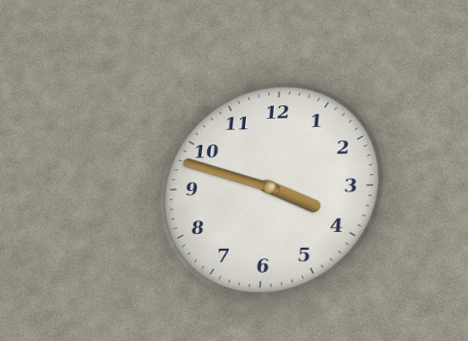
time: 3:48
